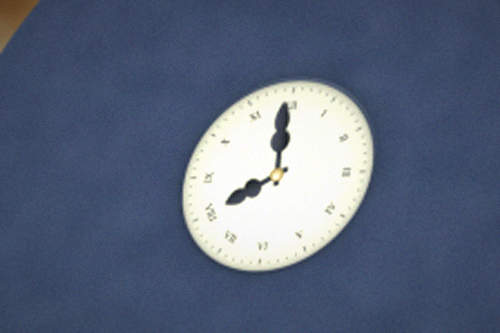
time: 7:59
